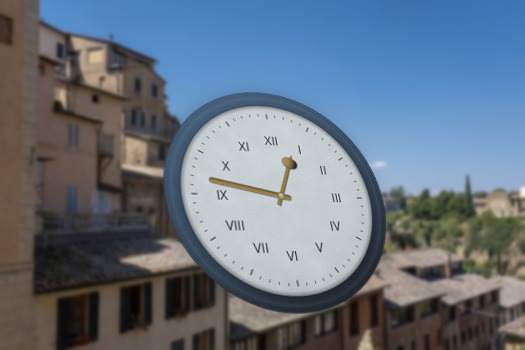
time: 12:47
